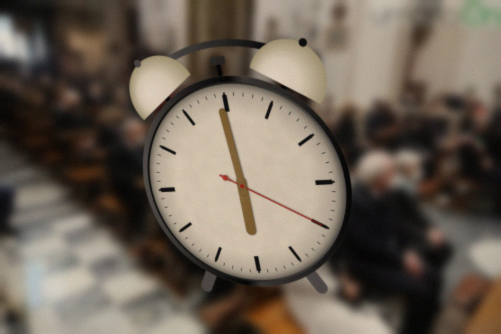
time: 5:59:20
